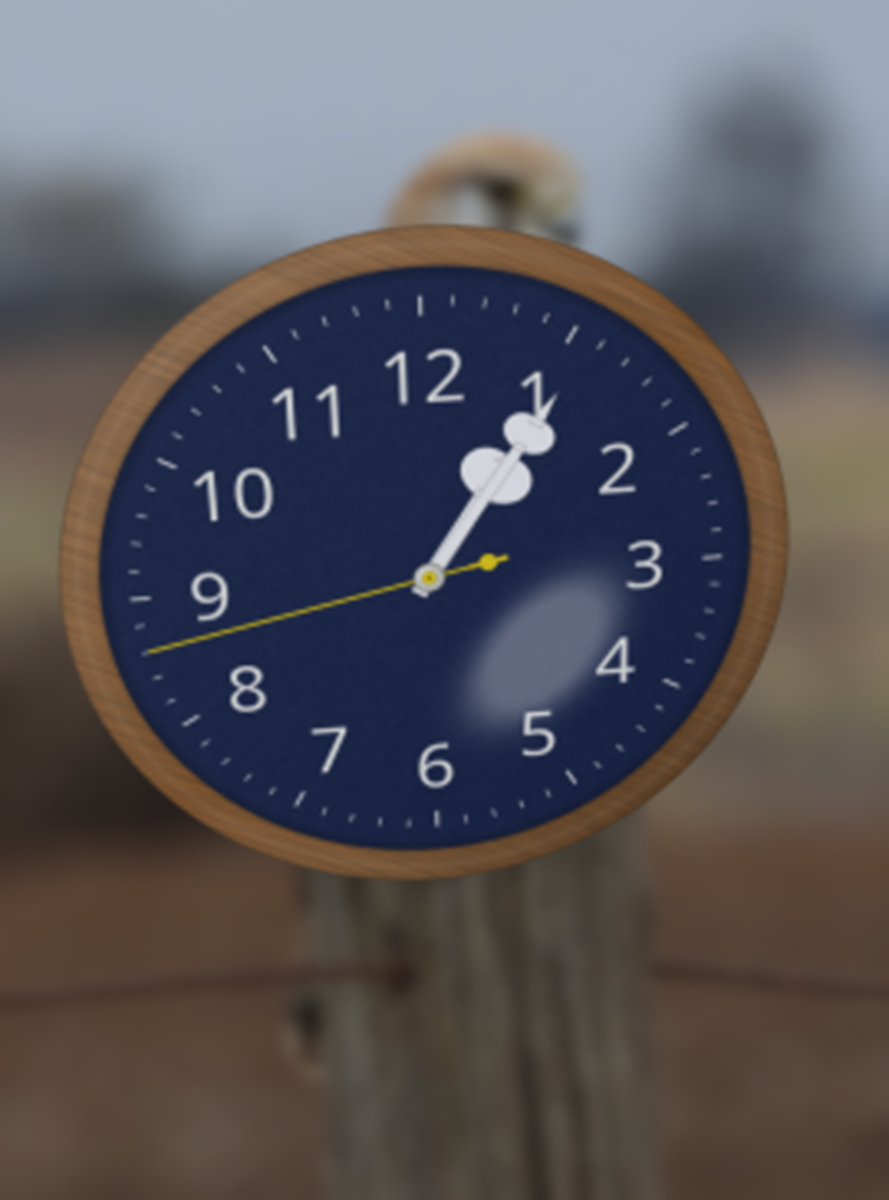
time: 1:05:43
